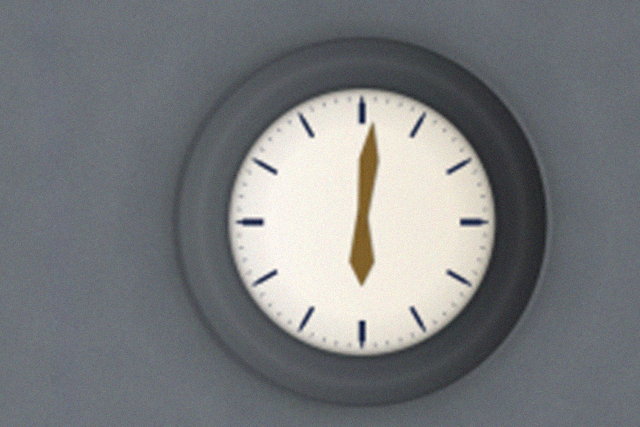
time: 6:01
